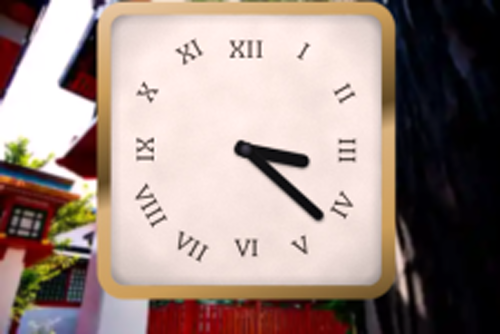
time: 3:22
